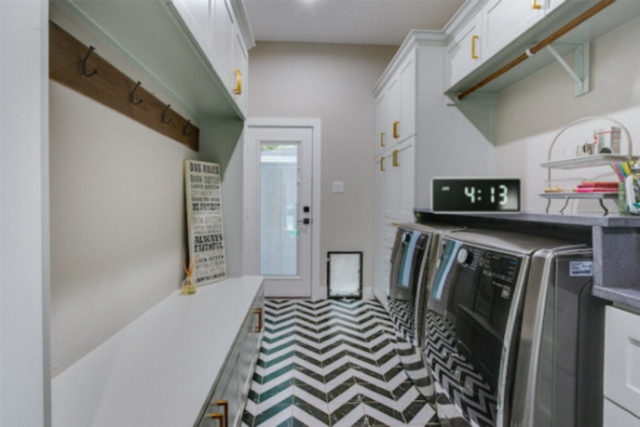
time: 4:13
